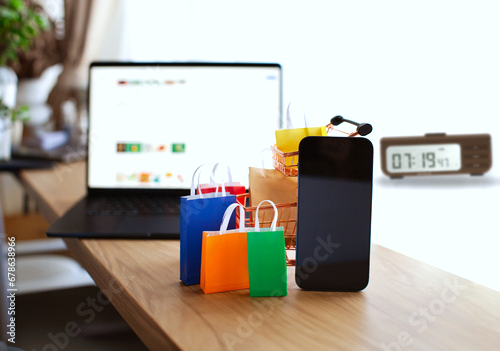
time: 7:19
